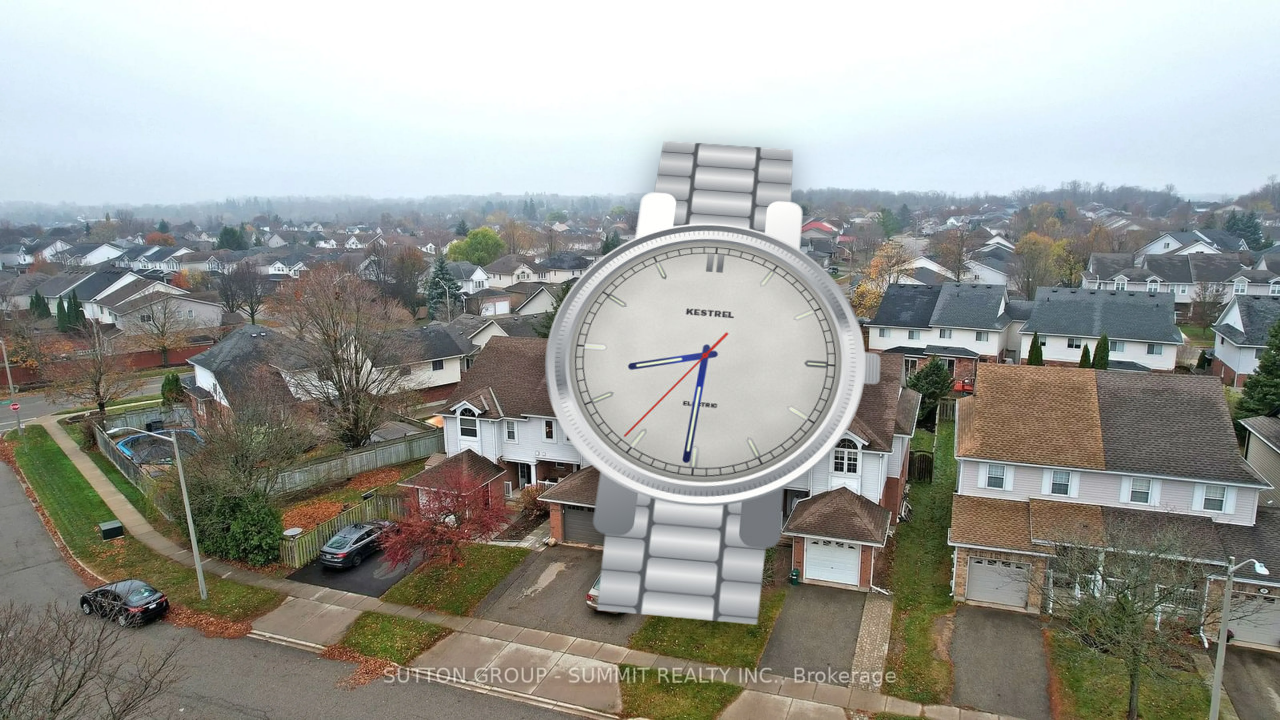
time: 8:30:36
